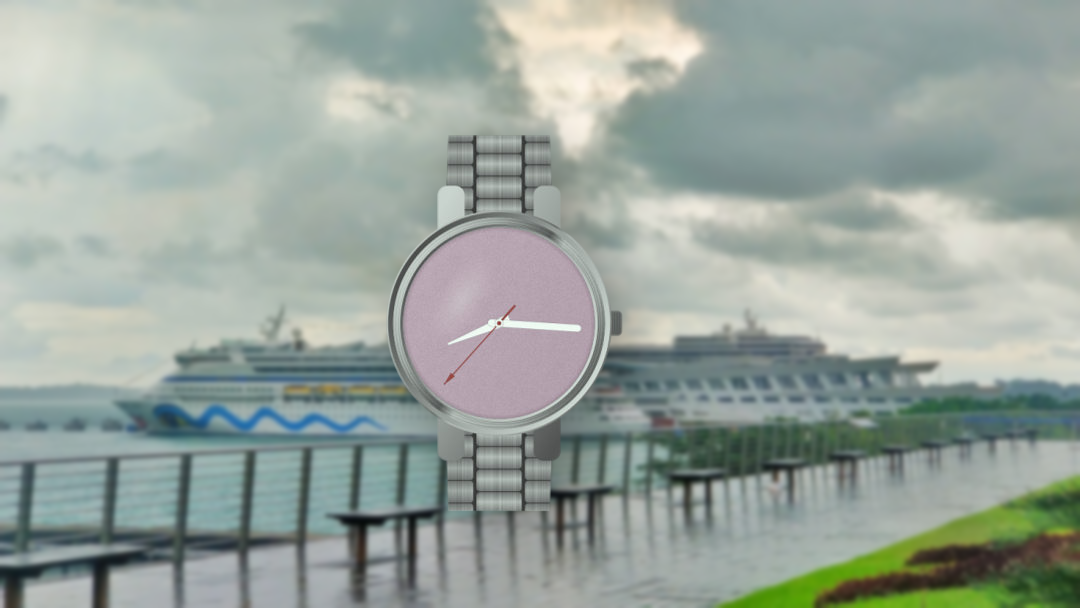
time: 8:15:37
